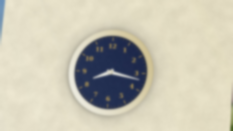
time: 8:17
